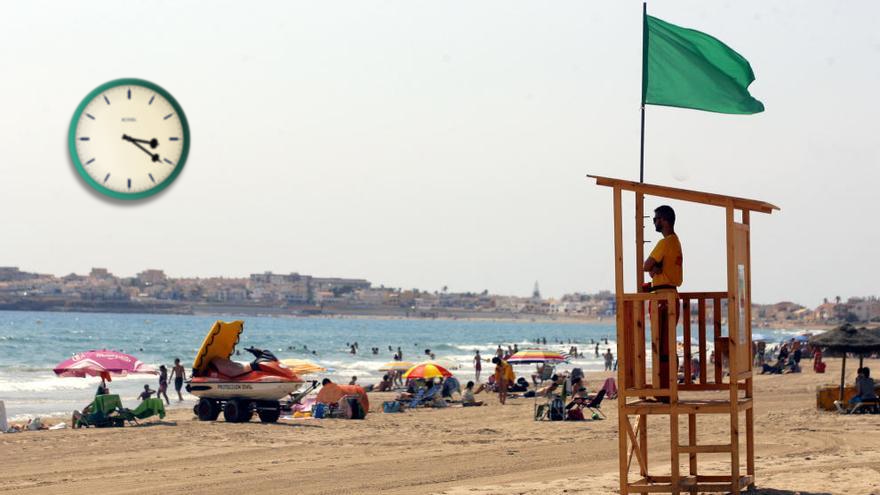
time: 3:21
